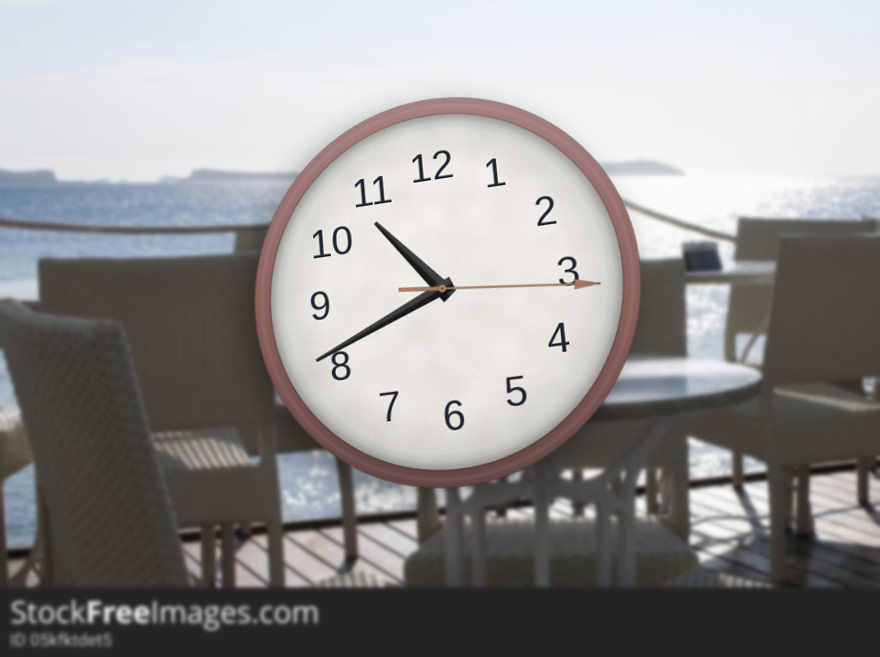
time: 10:41:16
